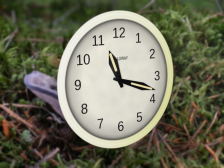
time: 11:18
